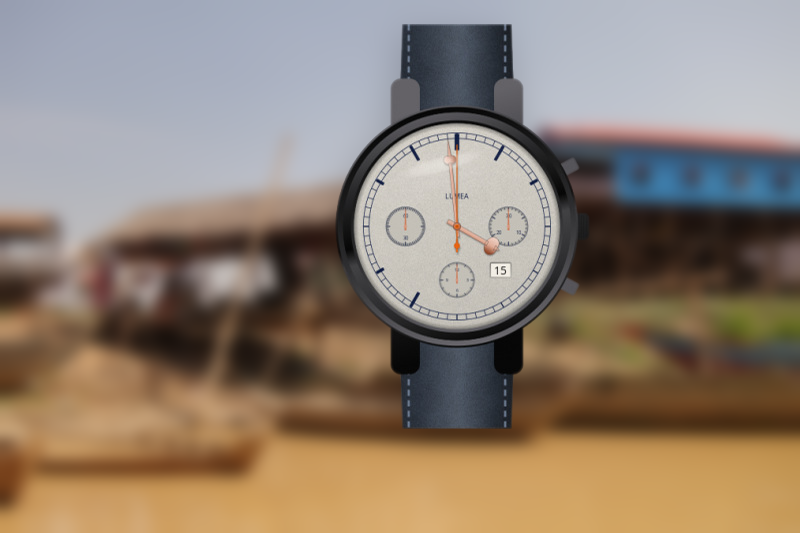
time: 3:59
